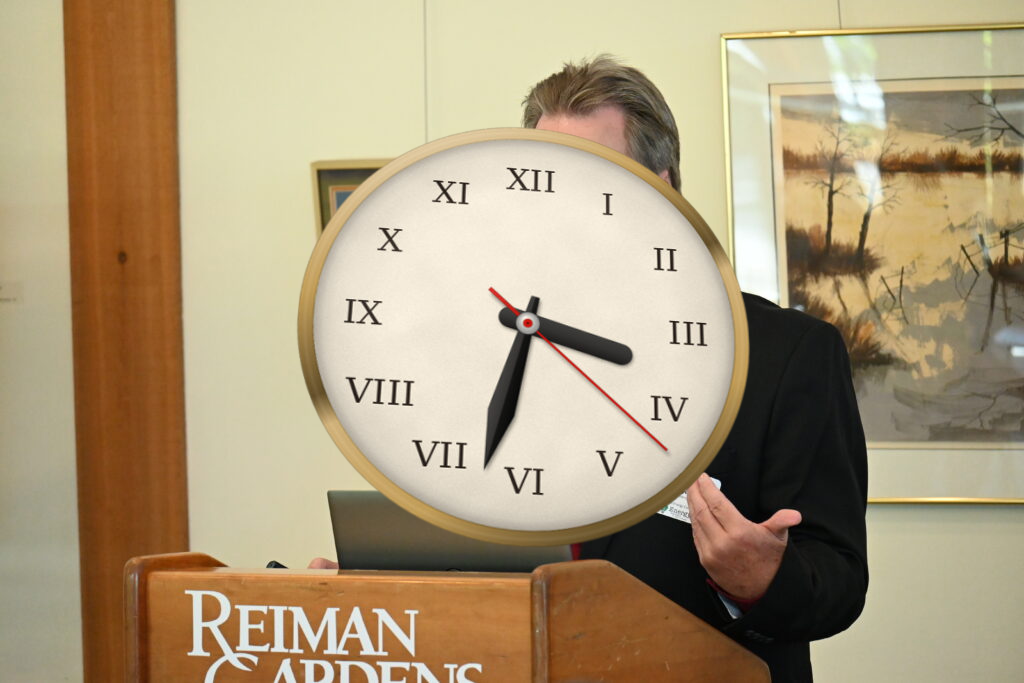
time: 3:32:22
